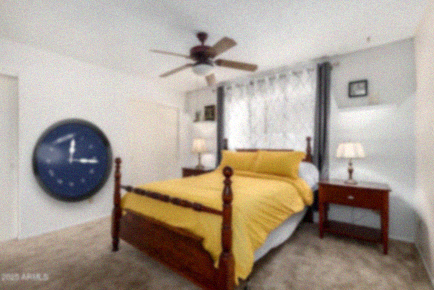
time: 12:16
